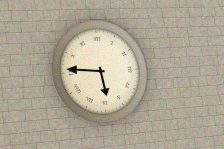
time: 5:46
